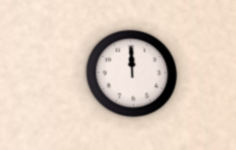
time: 12:00
